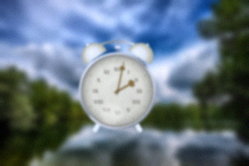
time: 2:02
